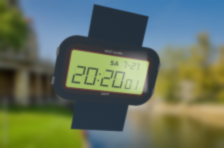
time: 20:20:01
